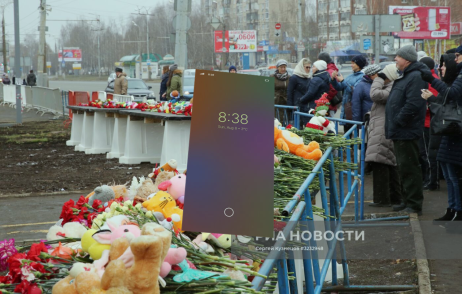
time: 8:38
